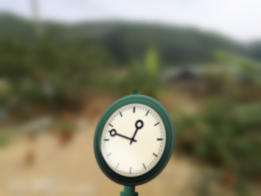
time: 12:48
